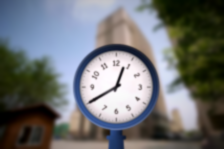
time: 12:40
